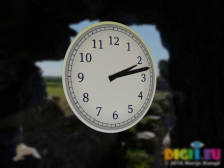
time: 2:13
